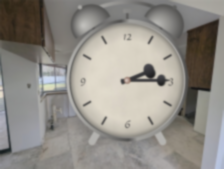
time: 2:15
